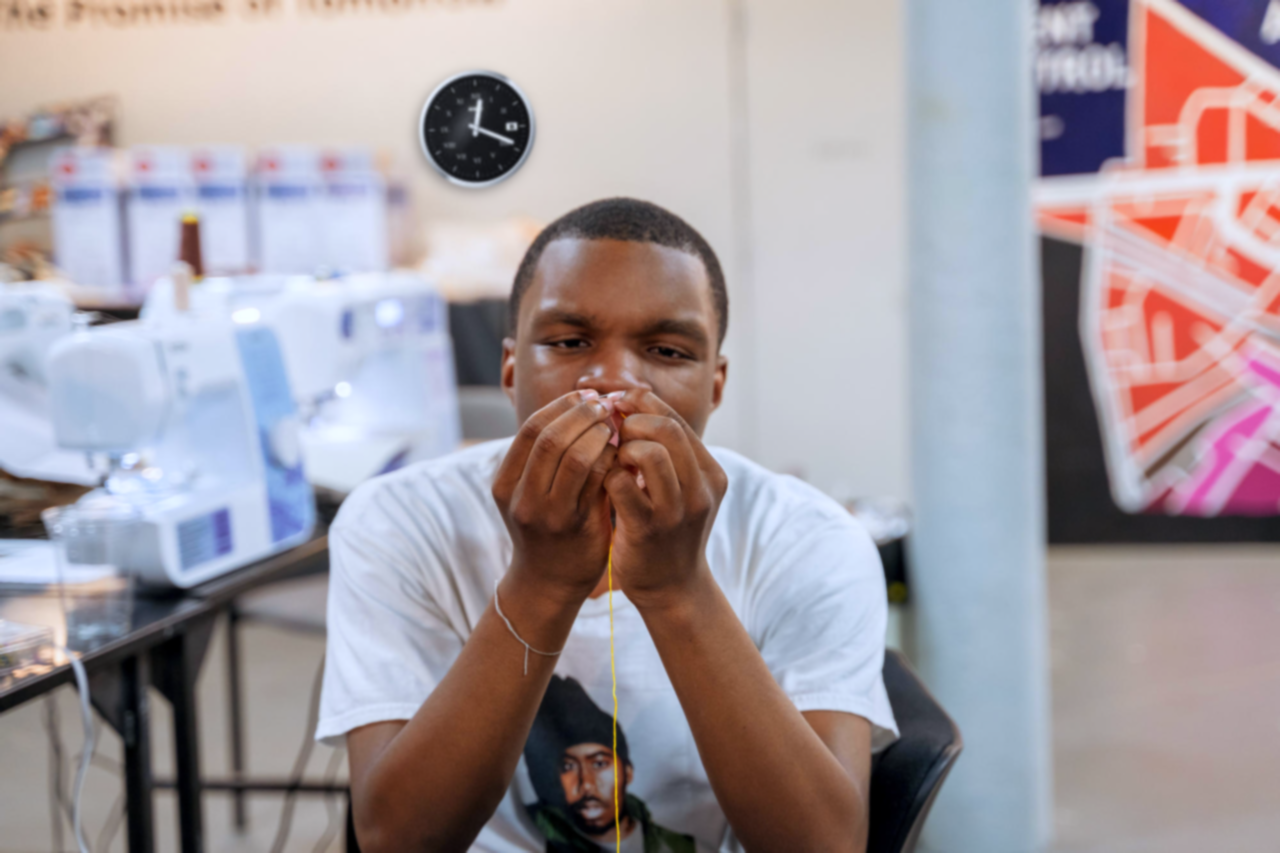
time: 12:19
